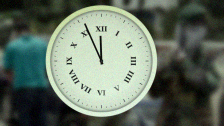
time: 11:56
